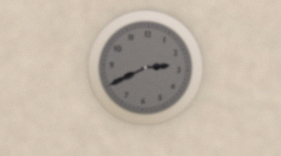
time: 2:40
